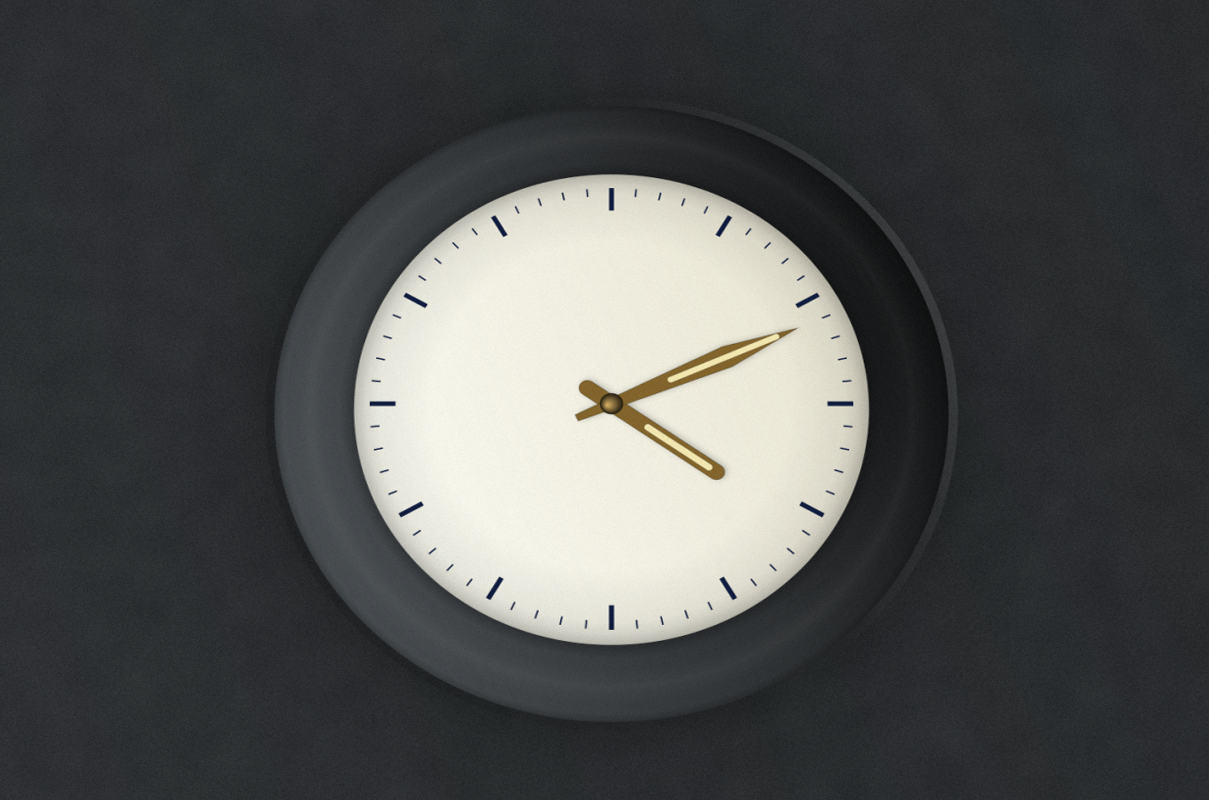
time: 4:11
